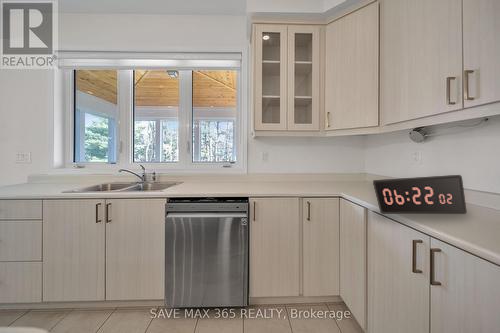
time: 6:22:02
